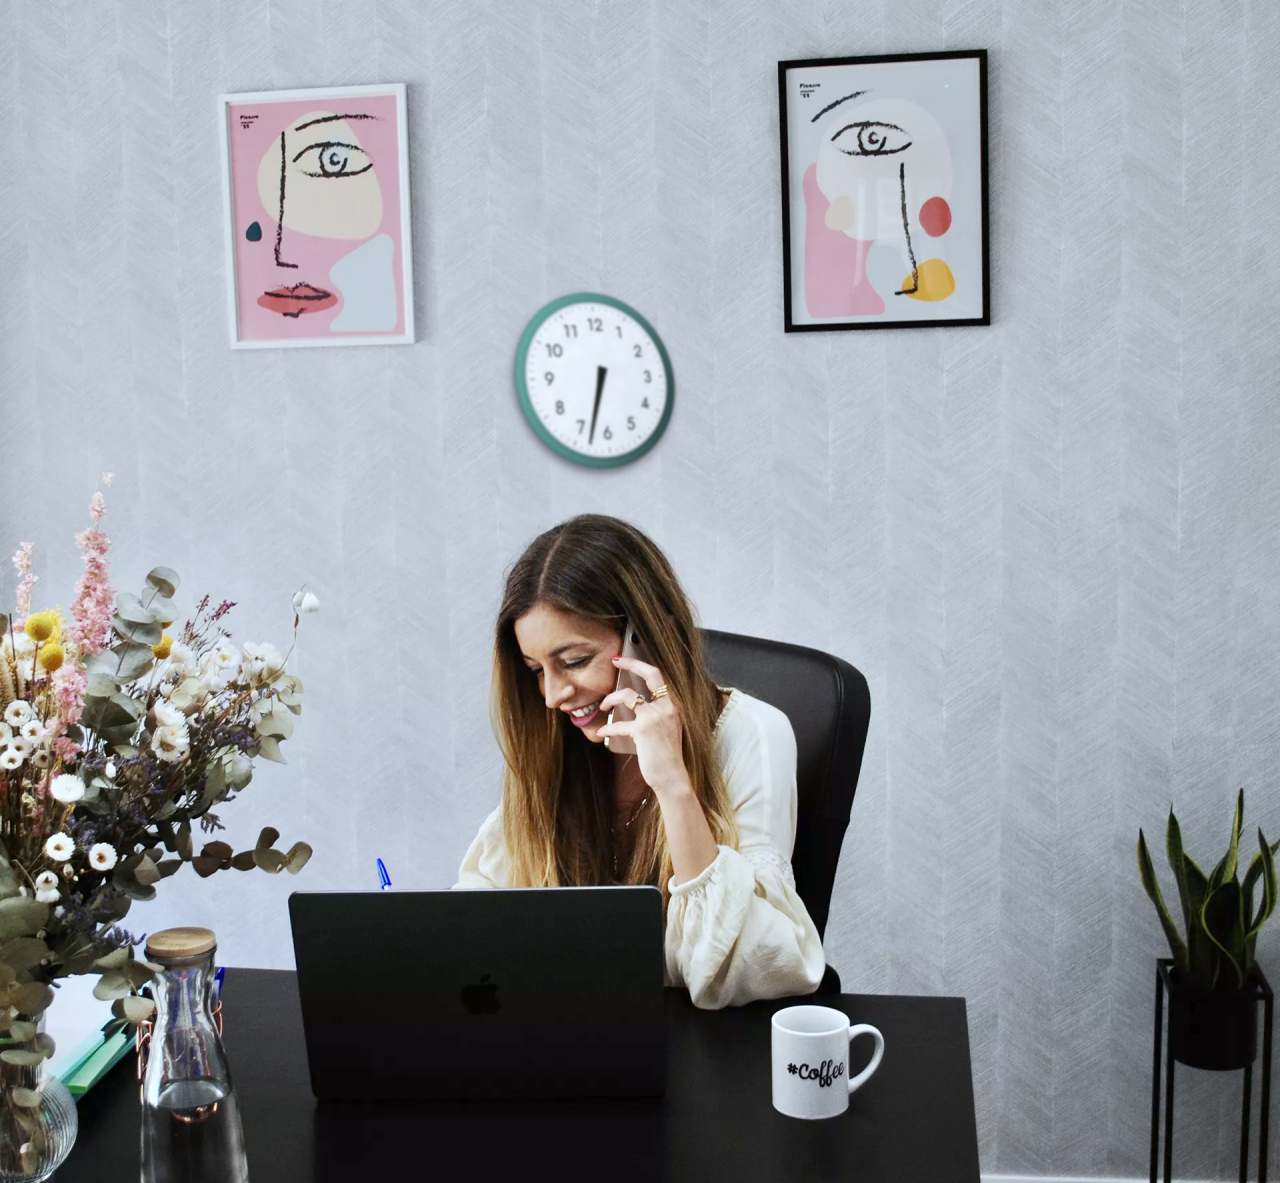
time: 6:33
